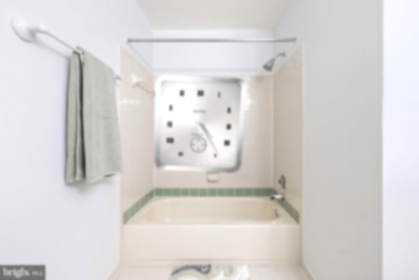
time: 4:24
